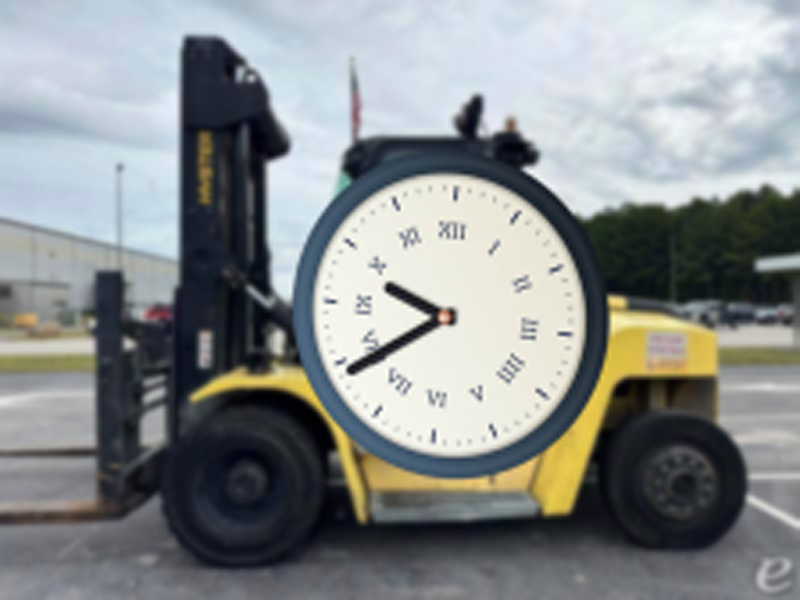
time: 9:39
